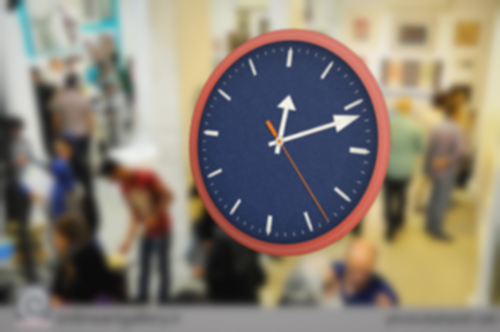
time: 12:11:23
